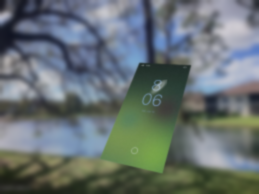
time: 8:06
